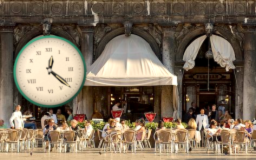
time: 12:22
